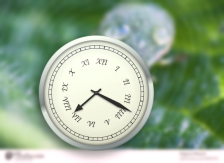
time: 7:18
